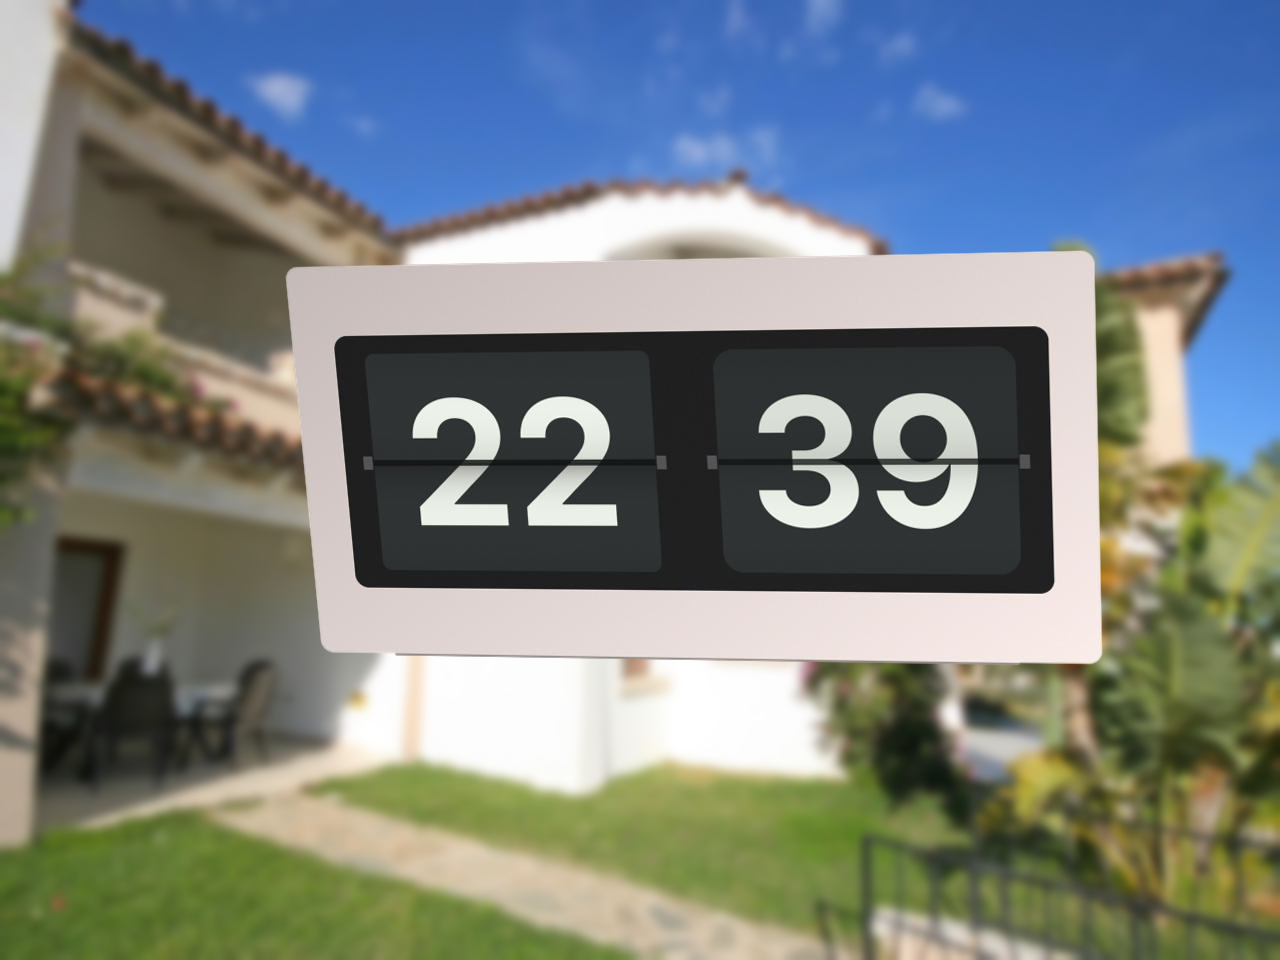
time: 22:39
